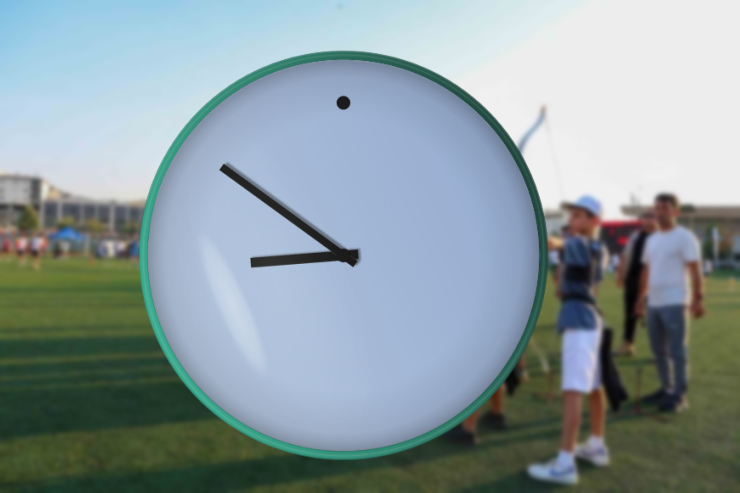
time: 8:51
